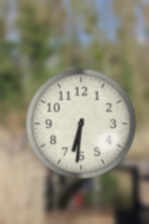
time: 6:31
